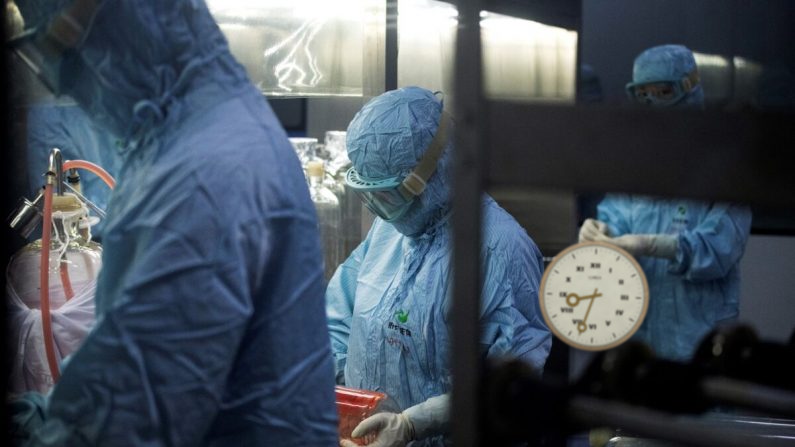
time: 8:33
